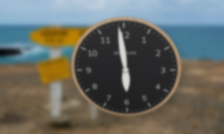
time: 5:59
